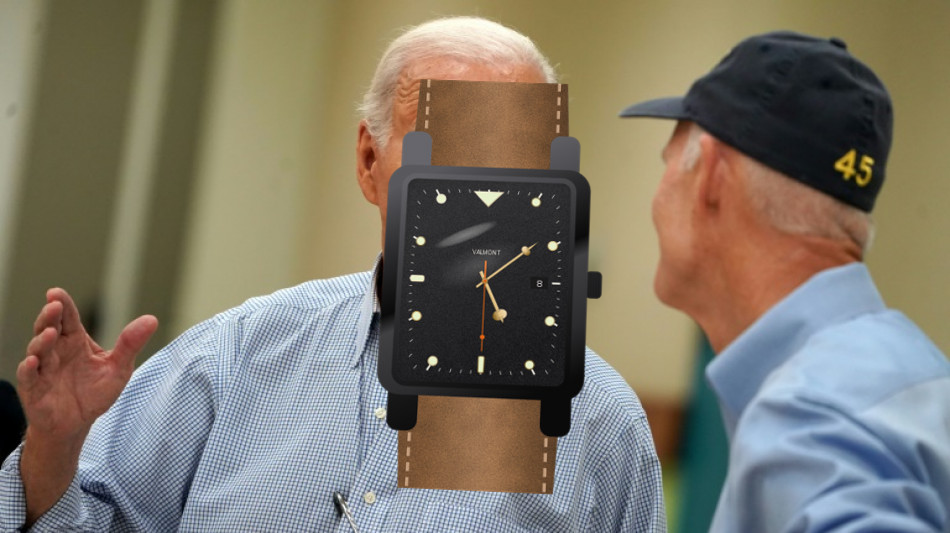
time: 5:08:30
